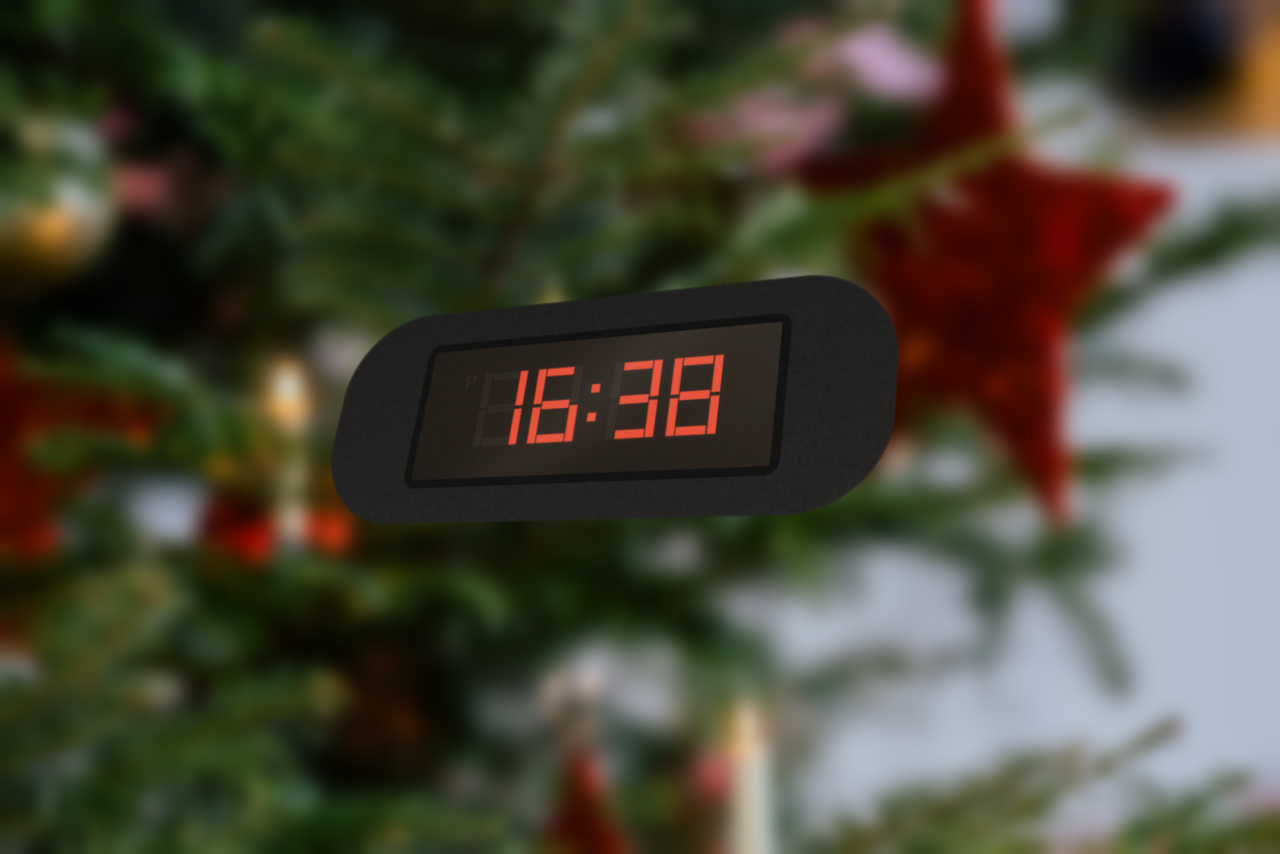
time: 16:38
